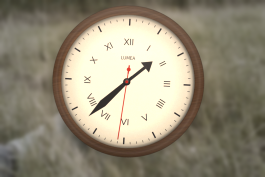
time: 1:37:31
